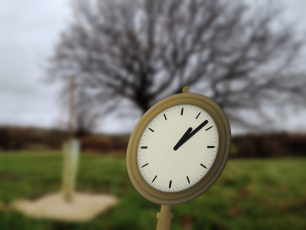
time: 1:08
